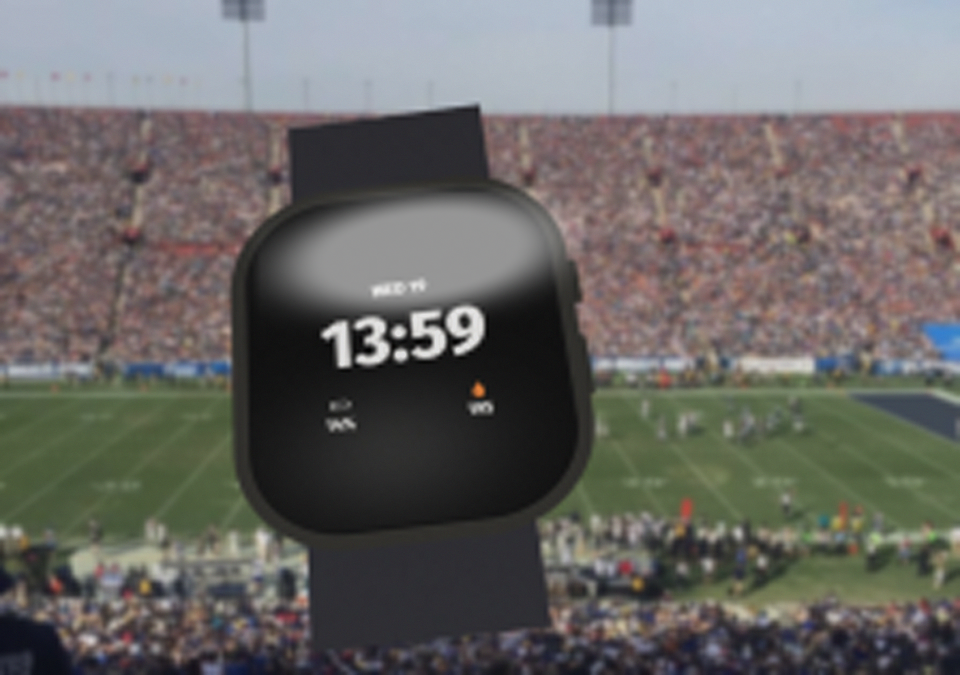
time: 13:59
